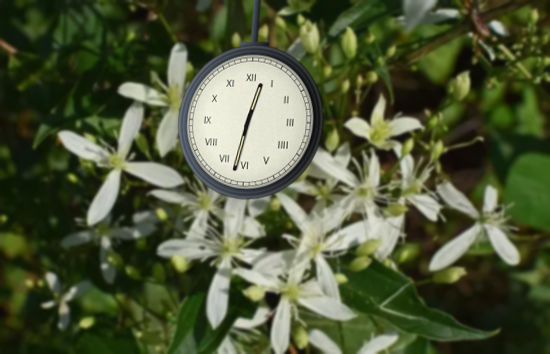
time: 12:32
